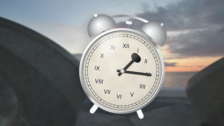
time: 1:15
